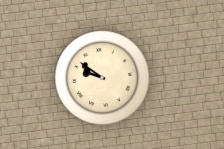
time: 9:52
